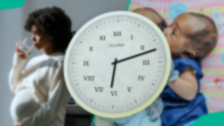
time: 6:12
